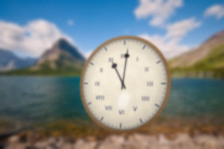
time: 11:01
